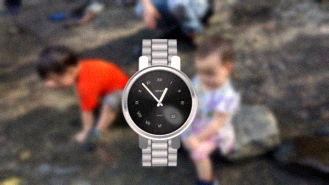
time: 12:53
